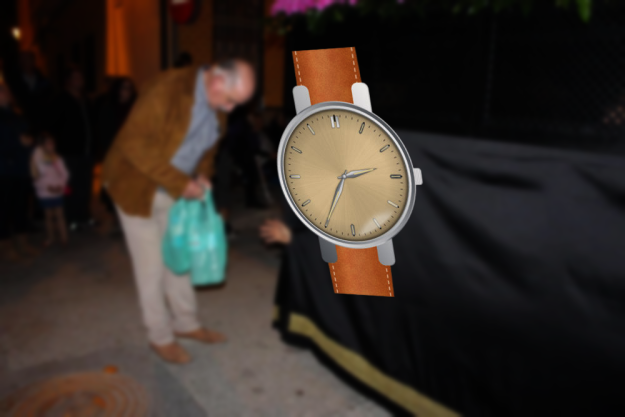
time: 2:35
